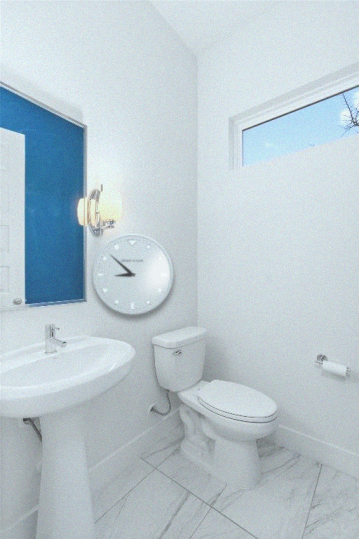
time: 8:52
